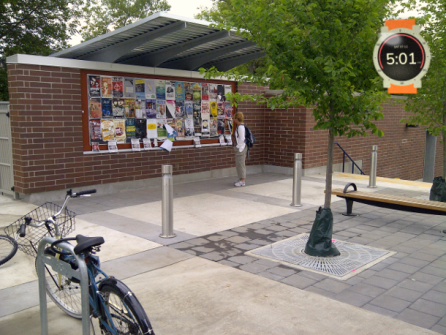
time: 5:01
